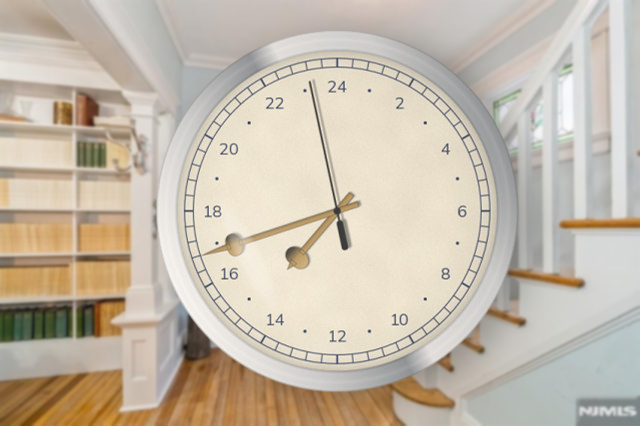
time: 14:41:58
